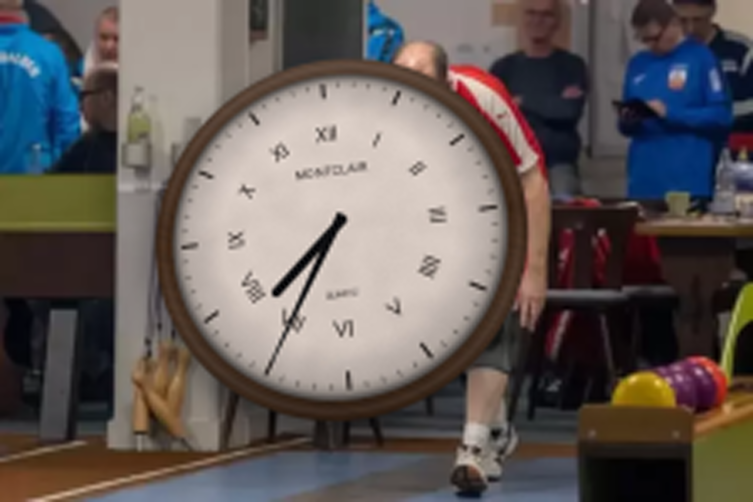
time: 7:35
